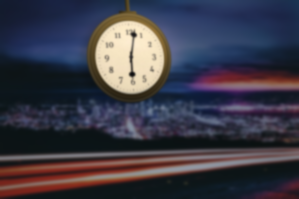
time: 6:02
